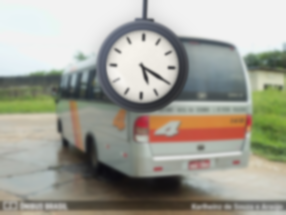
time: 5:20
